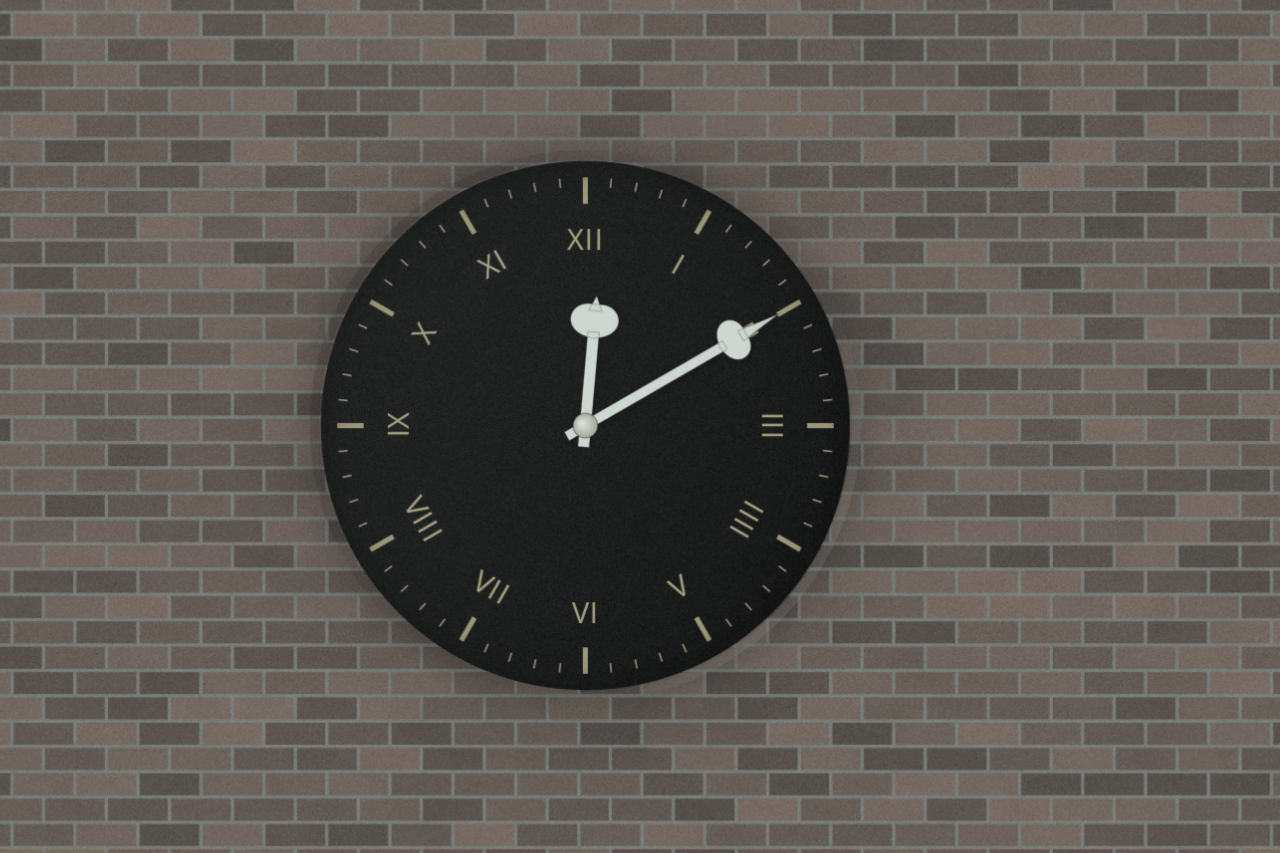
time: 12:10
